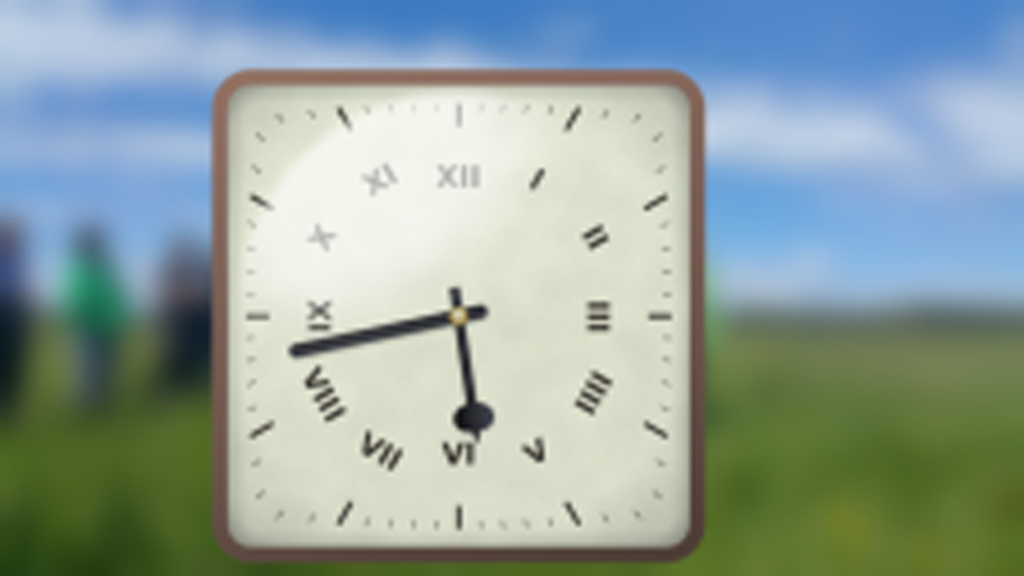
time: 5:43
